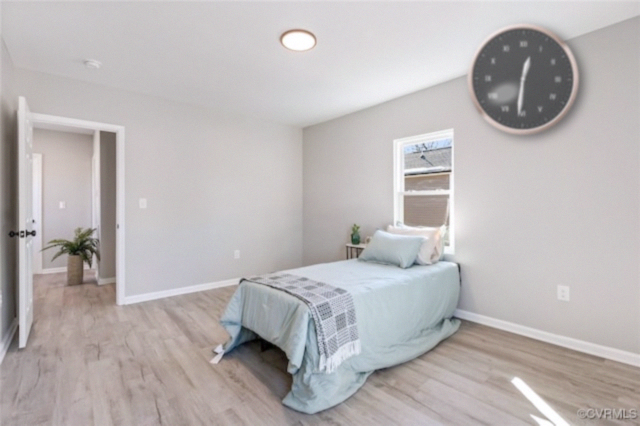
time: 12:31
